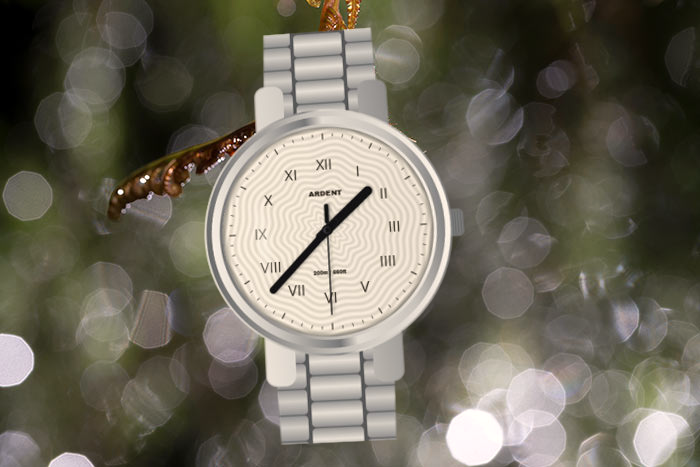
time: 1:37:30
